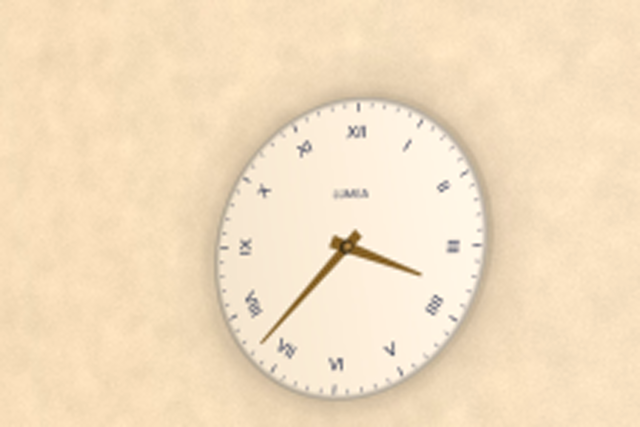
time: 3:37
